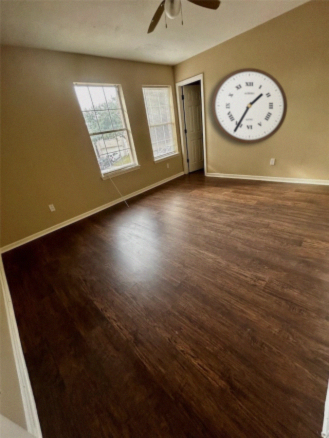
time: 1:35
